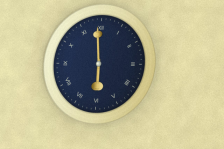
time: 5:59
